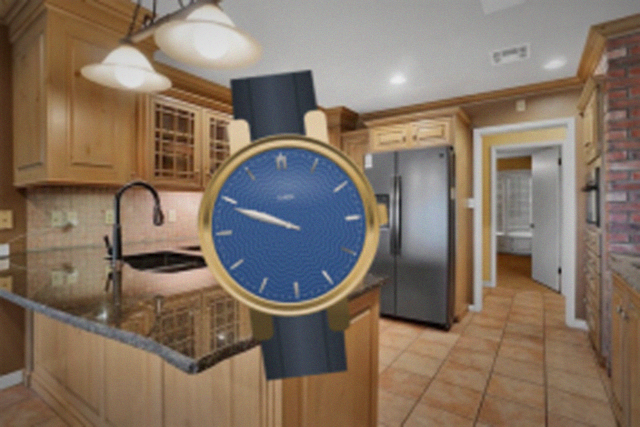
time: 9:49
